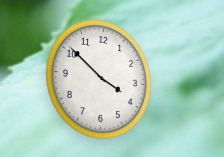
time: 3:51
